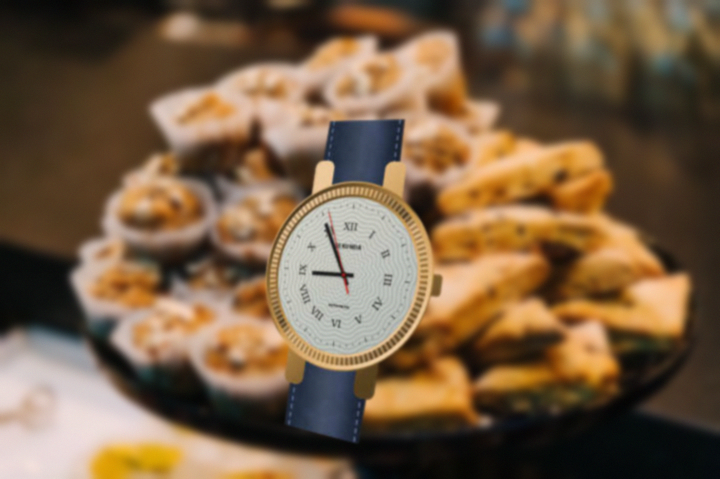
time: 8:54:56
